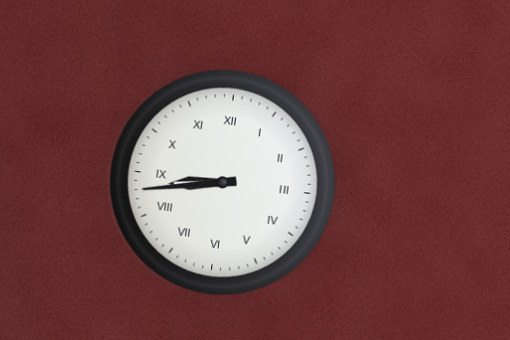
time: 8:43
